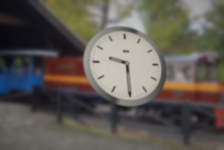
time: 9:30
